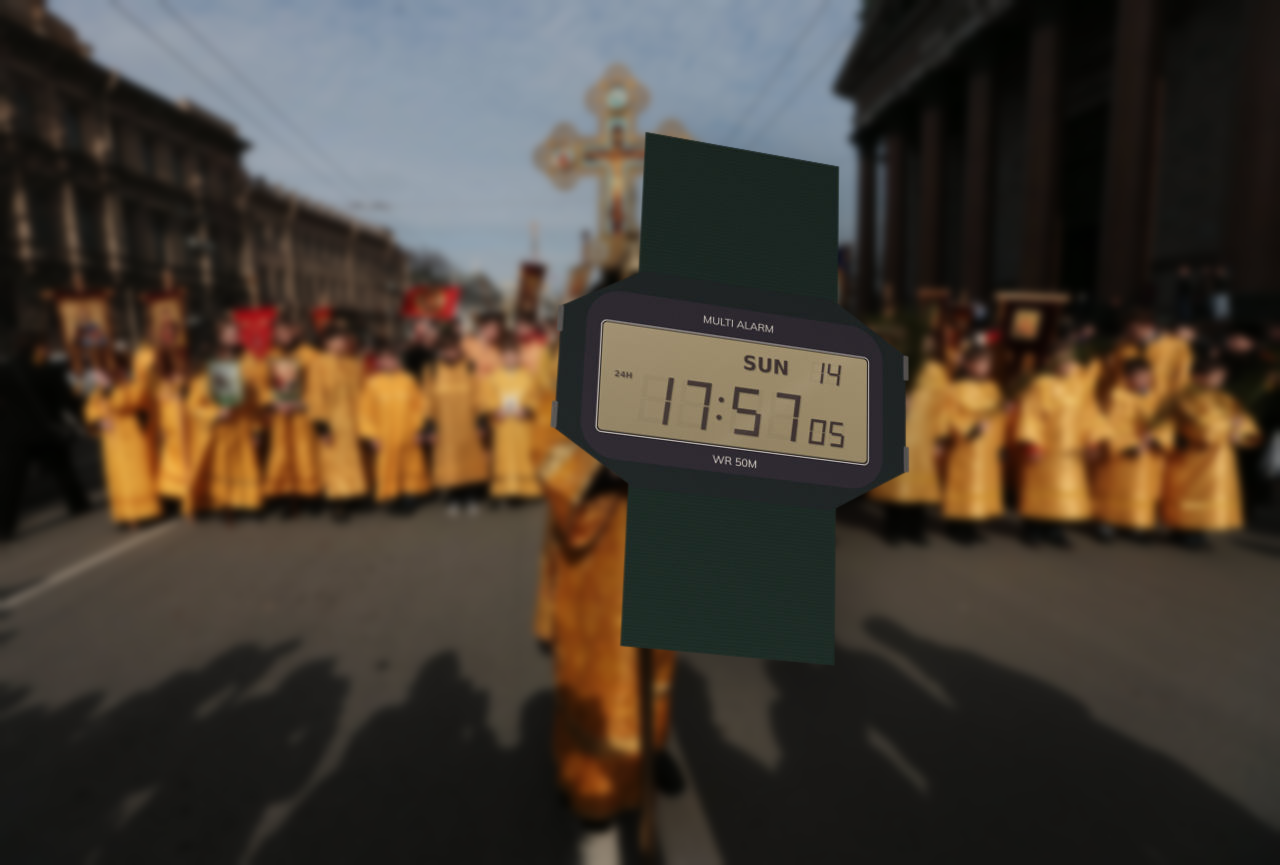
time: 17:57:05
